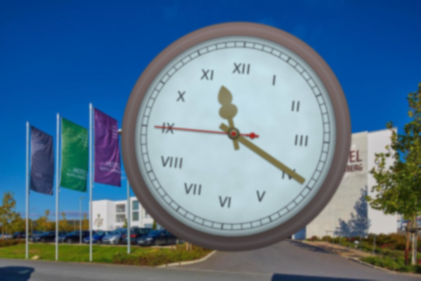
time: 11:19:45
